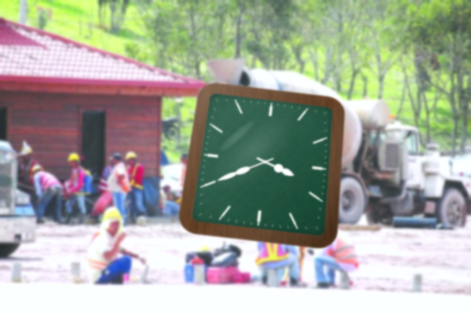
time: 3:40
